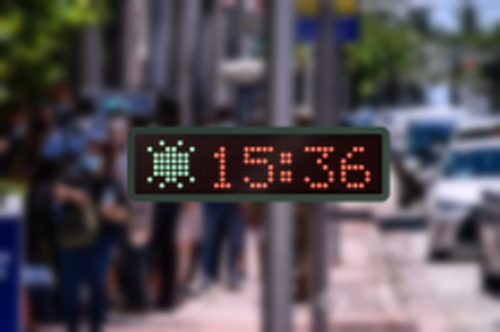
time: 15:36
